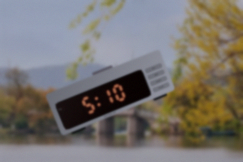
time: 5:10
